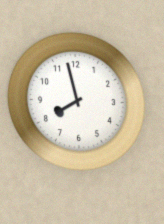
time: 7:58
